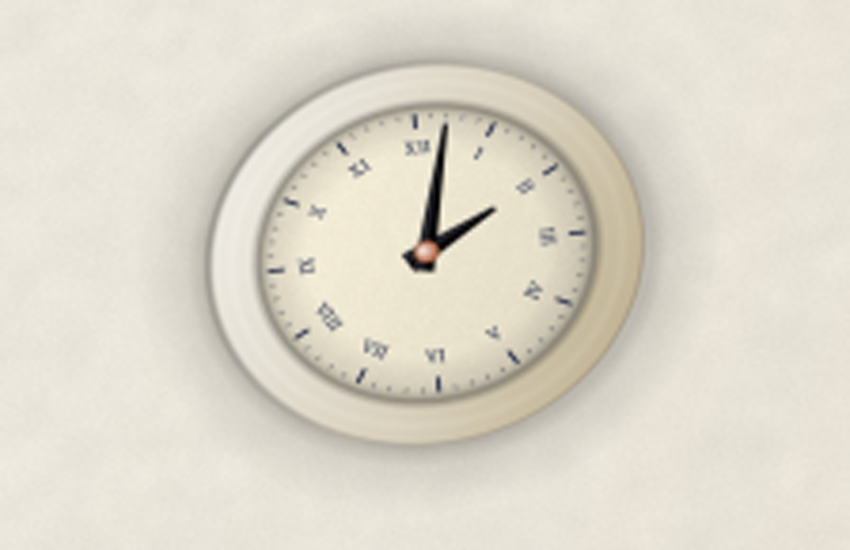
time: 2:02
